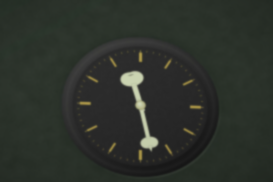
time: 11:28
